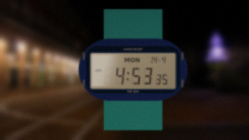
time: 4:53:35
